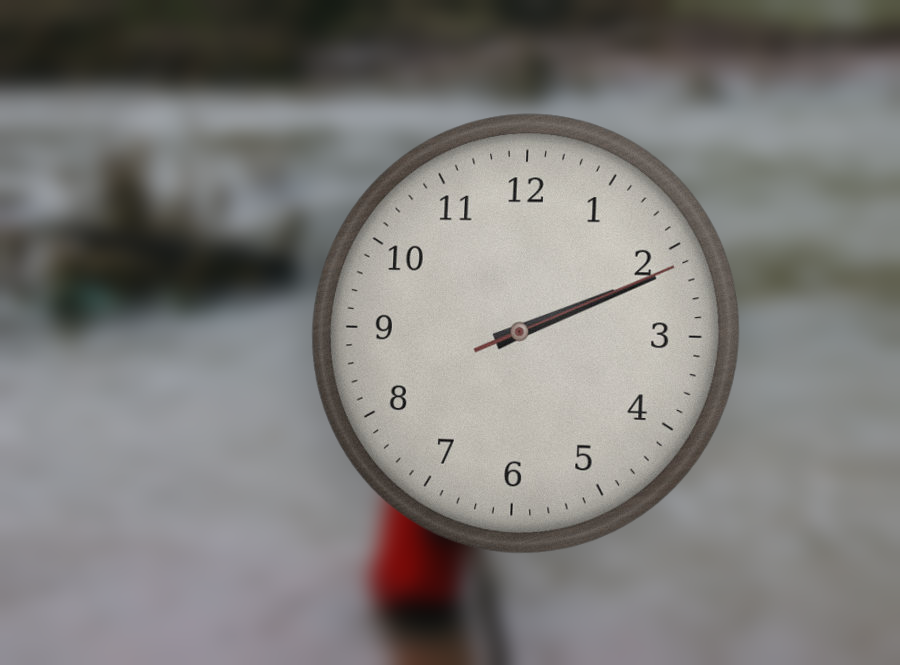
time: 2:11:11
